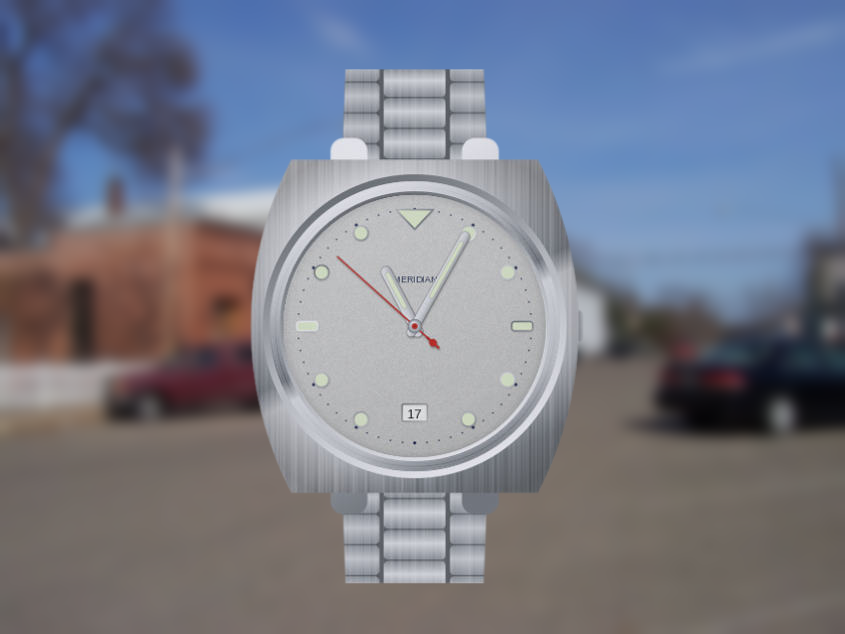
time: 11:04:52
